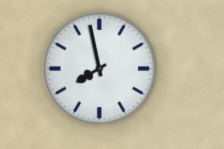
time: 7:58
